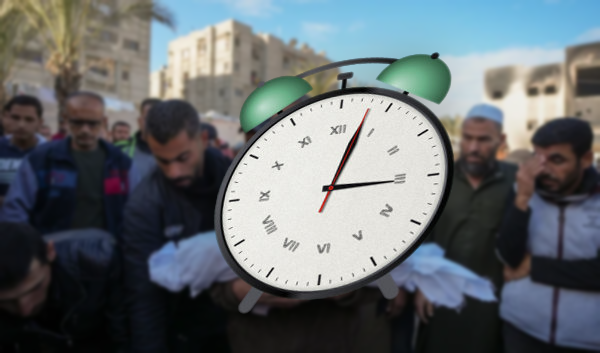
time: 3:03:03
